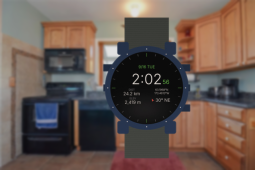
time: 2:02
